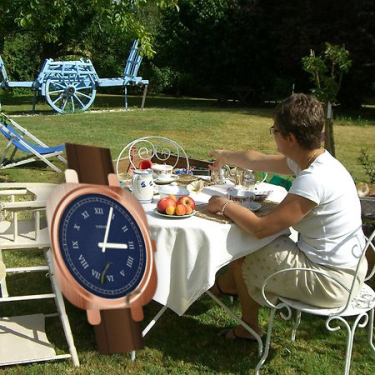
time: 3:04
